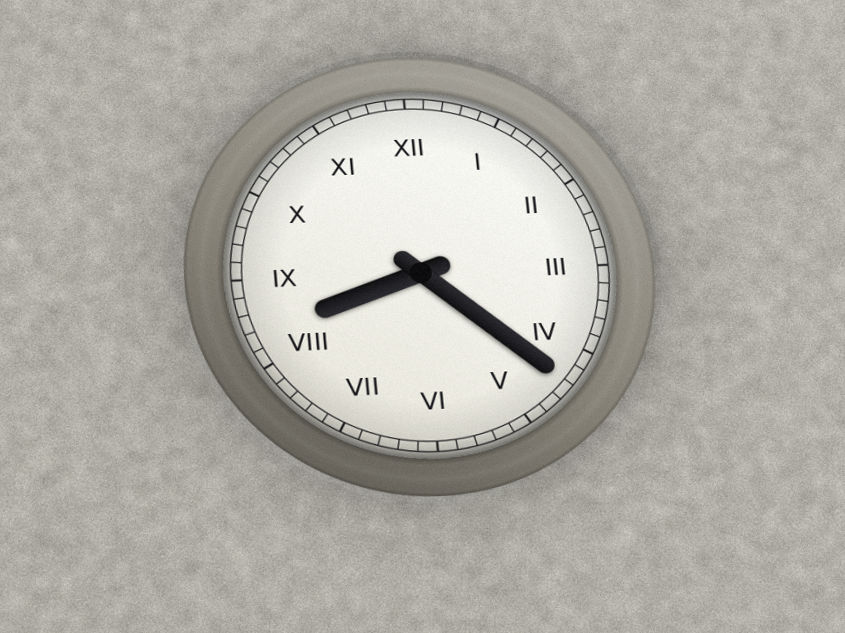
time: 8:22
